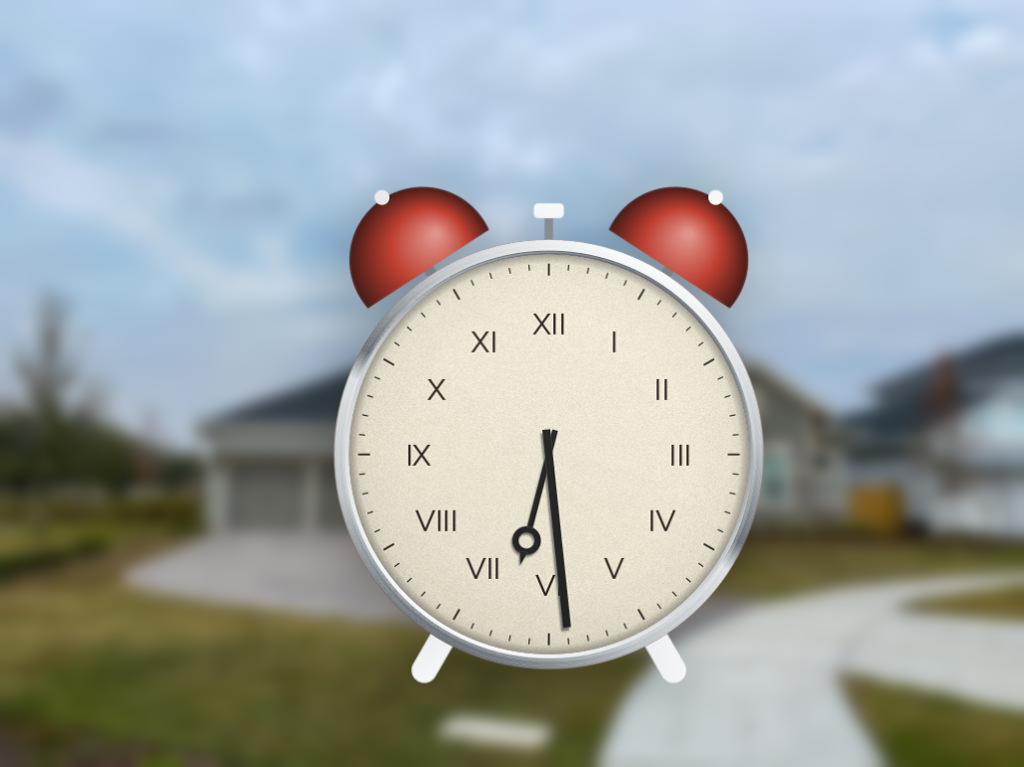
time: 6:29
